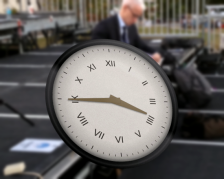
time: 3:45
